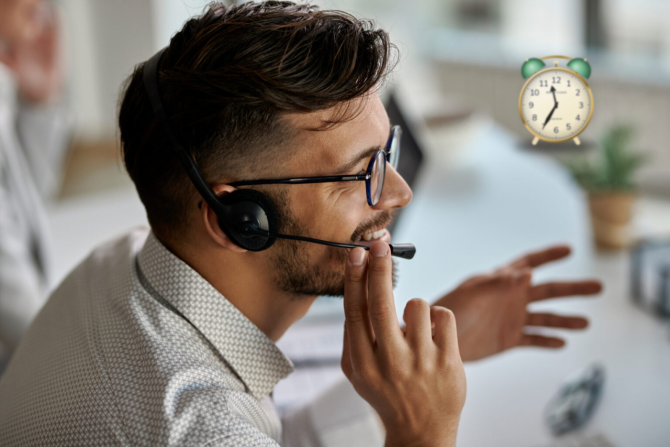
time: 11:35
